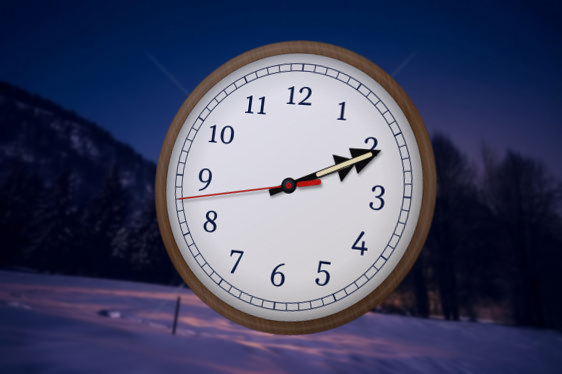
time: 2:10:43
